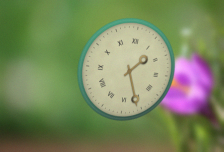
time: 1:26
